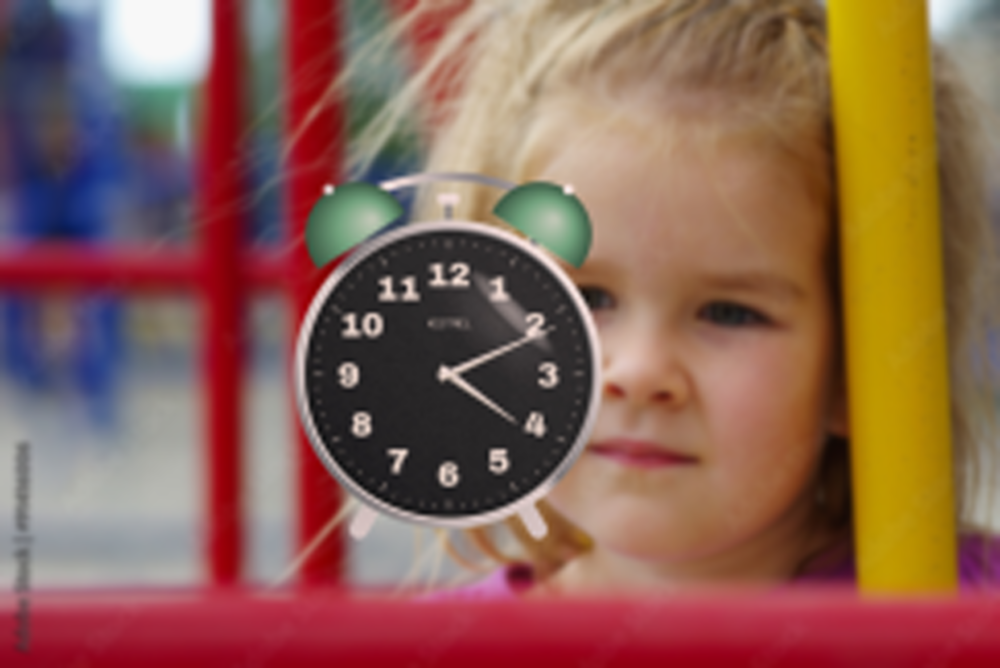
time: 4:11
